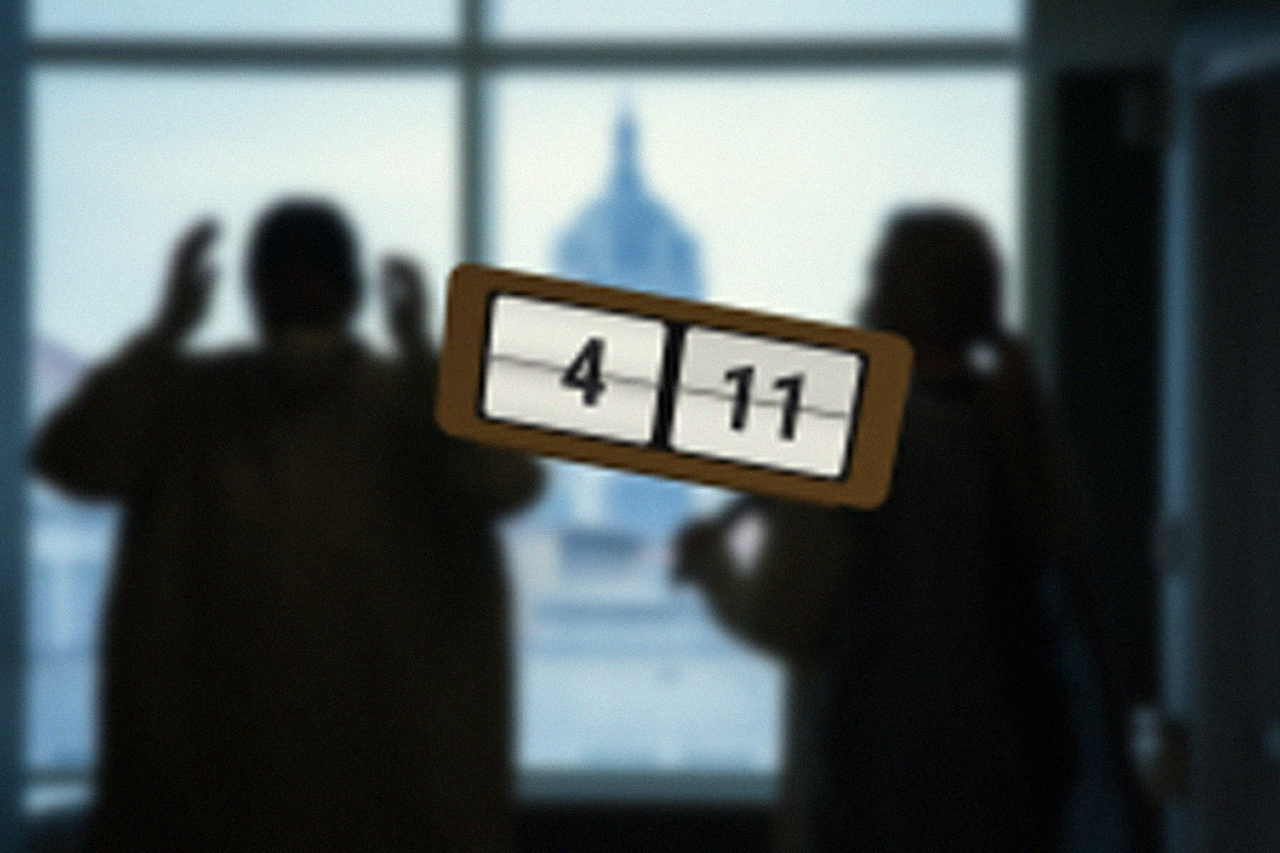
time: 4:11
